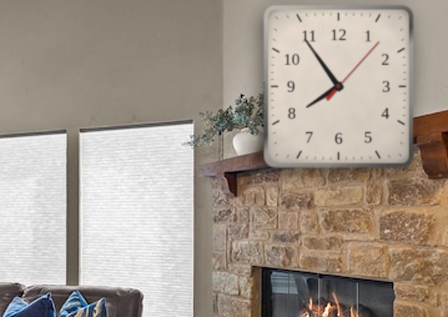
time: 7:54:07
